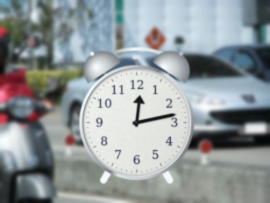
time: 12:13
